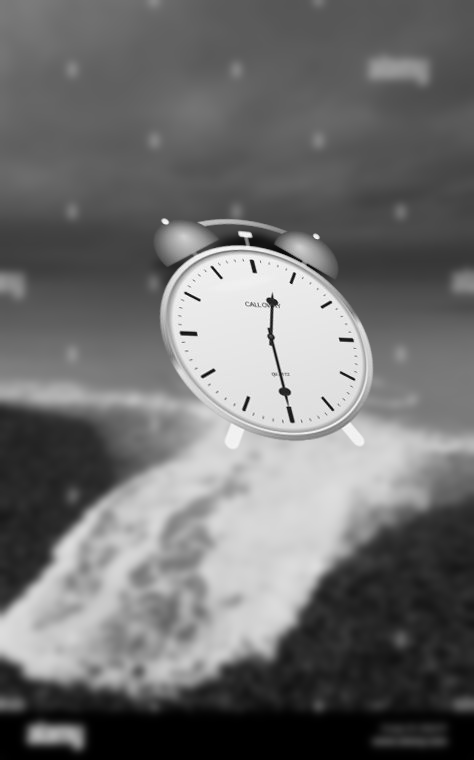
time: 12:30
